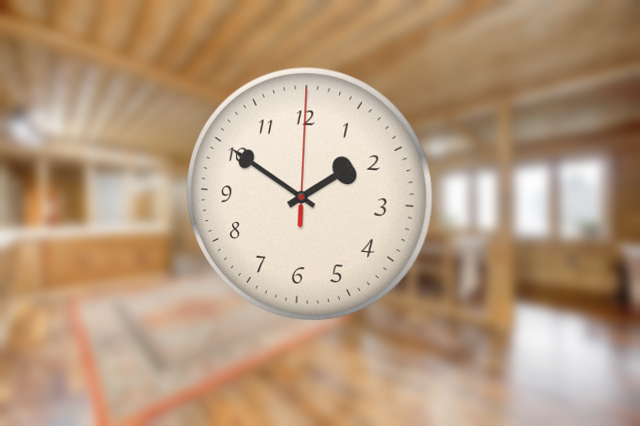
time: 1:50:00
